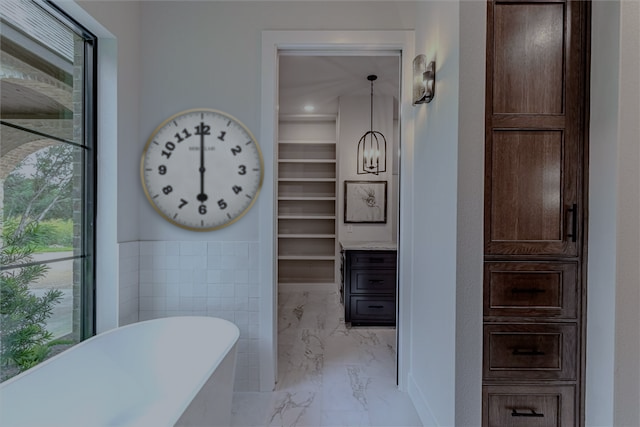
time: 6:00
